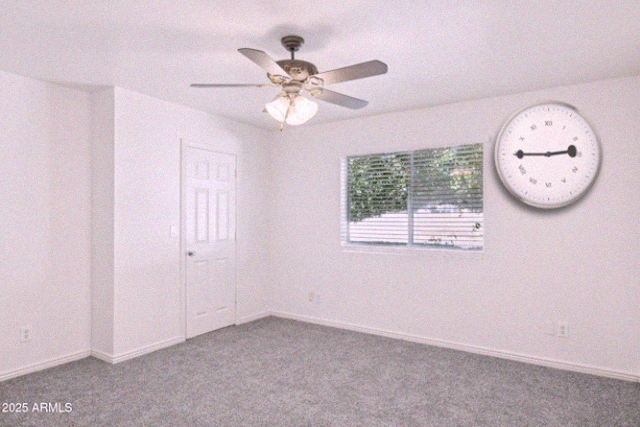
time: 2:45
